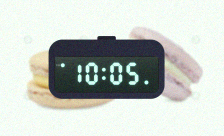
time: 10:05
